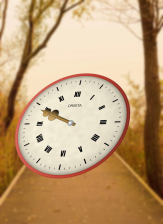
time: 9:49
